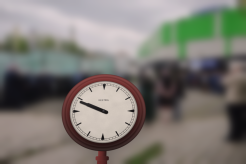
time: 9:49
